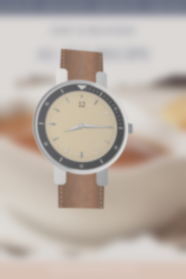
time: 8:15
